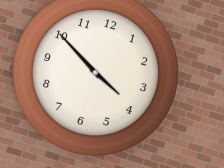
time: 3:50
